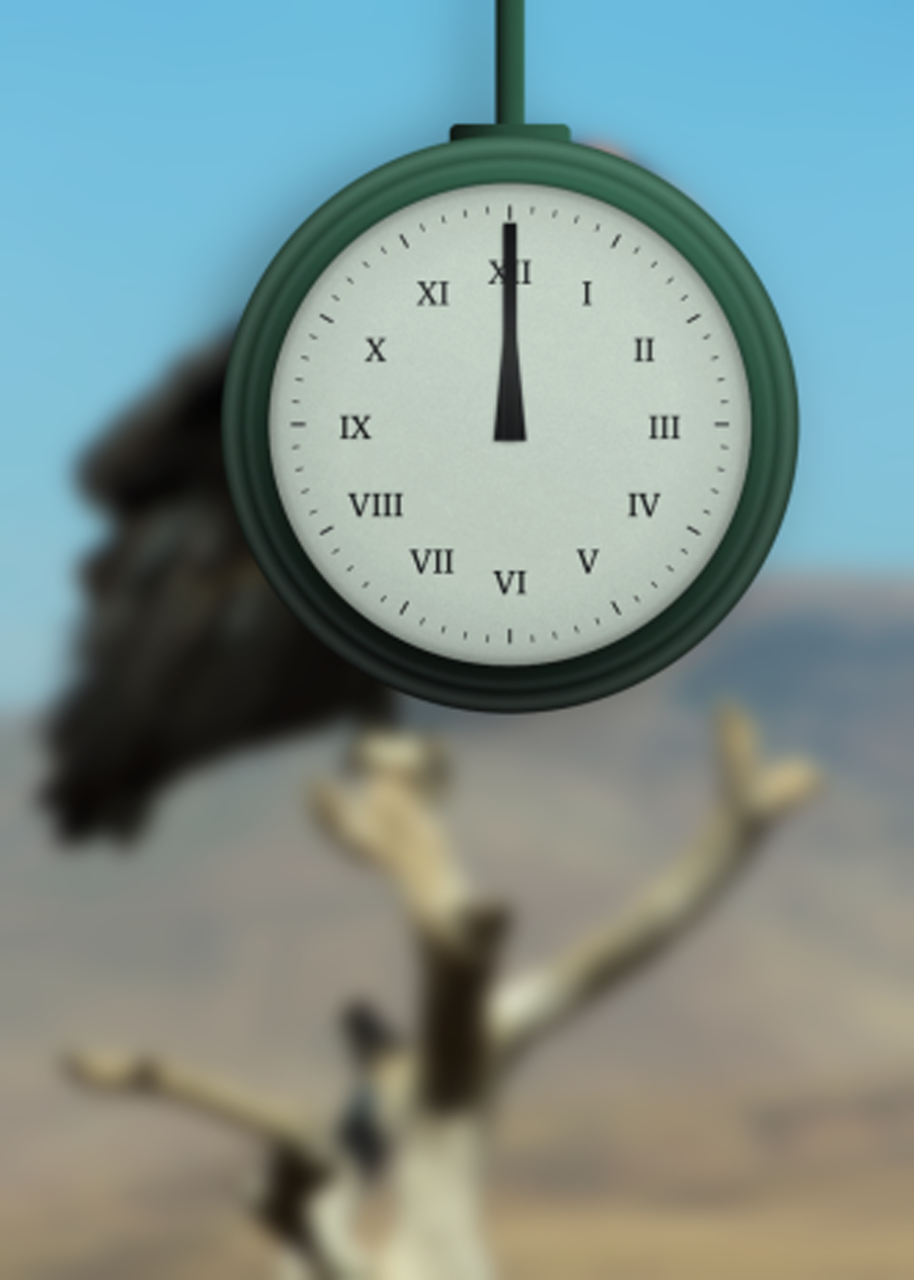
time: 12:00
